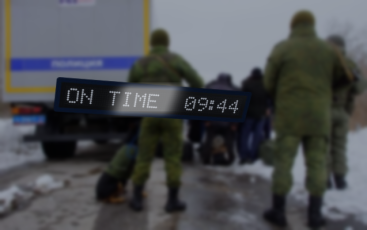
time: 9:44
